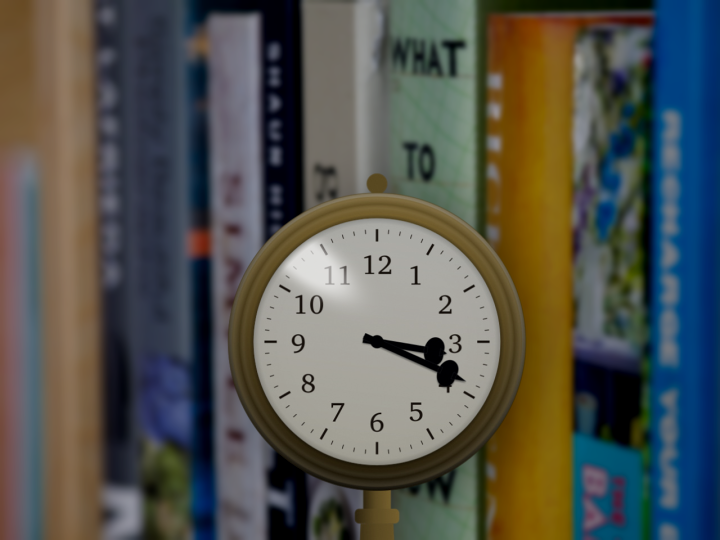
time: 3:19
